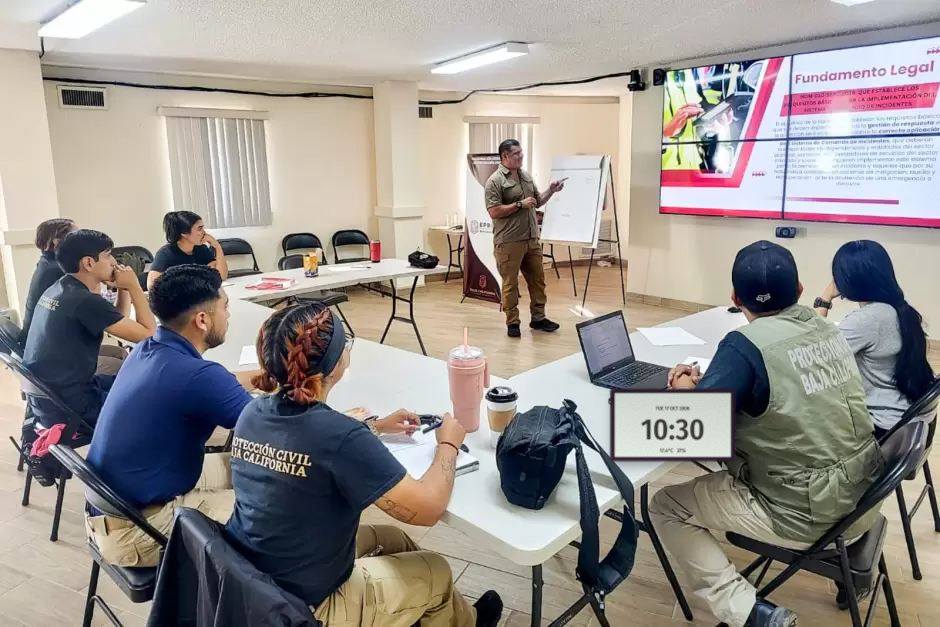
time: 10:30
